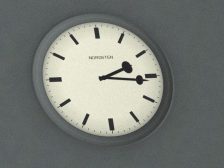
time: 2:16
